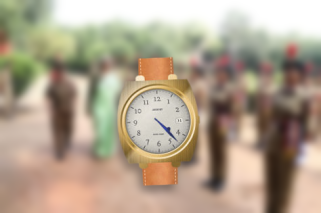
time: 4:23
